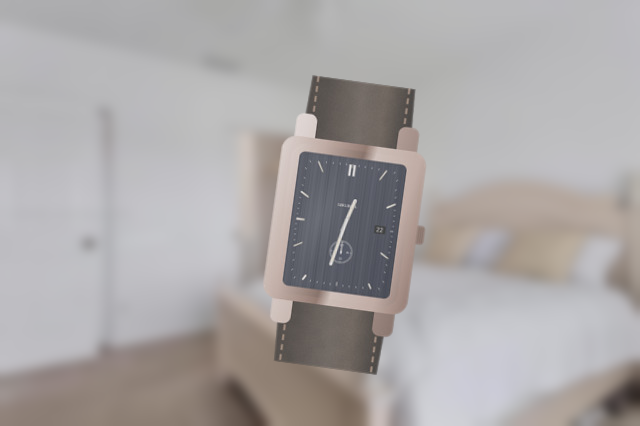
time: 12:32
